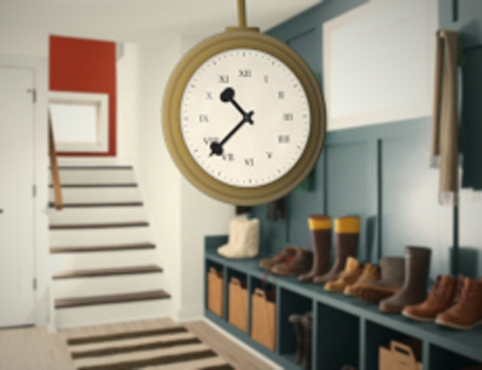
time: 10:38
